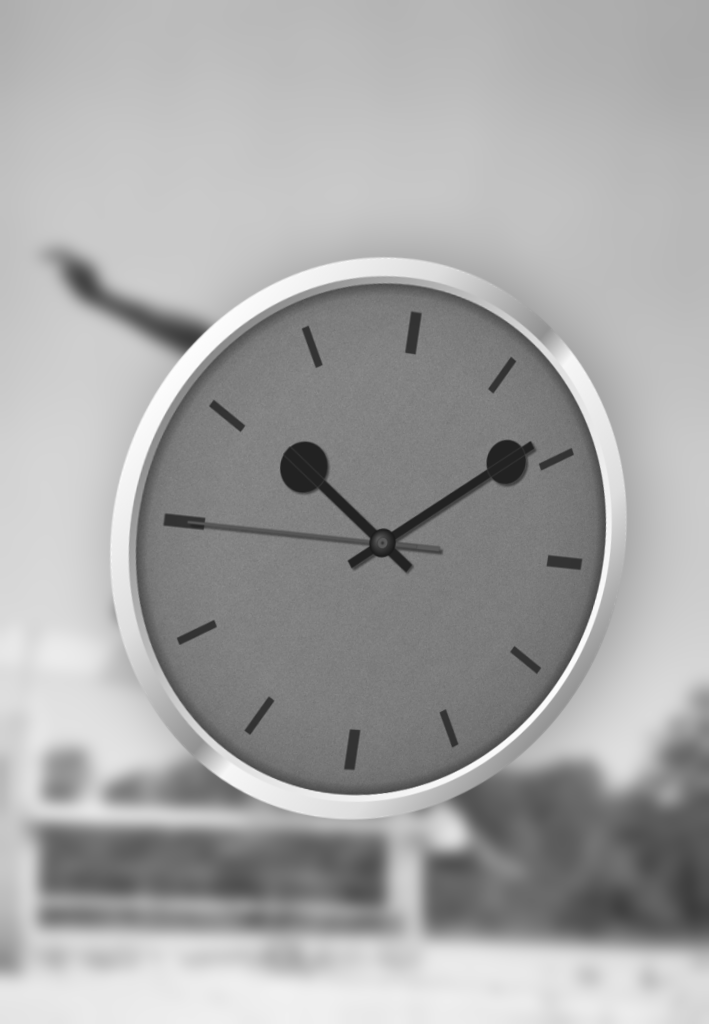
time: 10:08:45
